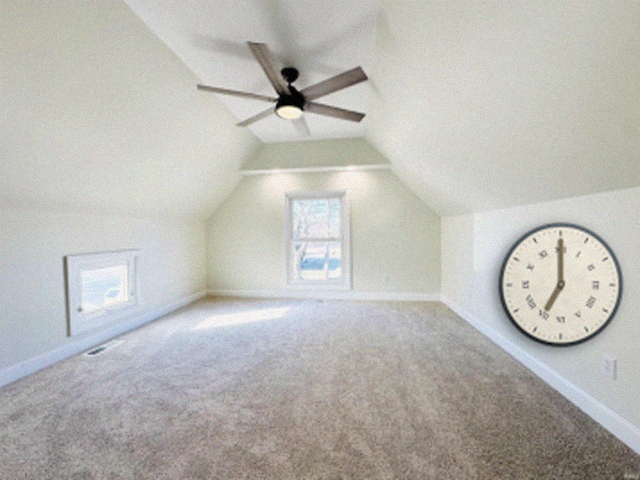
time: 7:00
